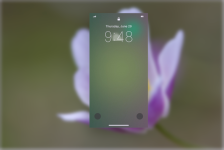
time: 9:48
